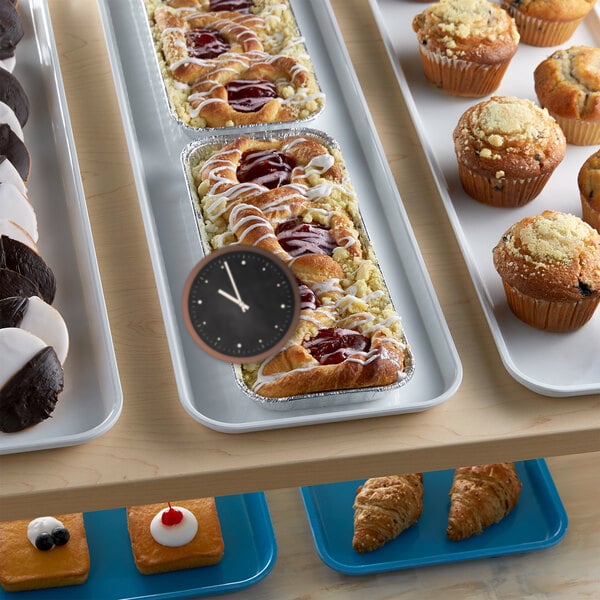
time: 9:56
